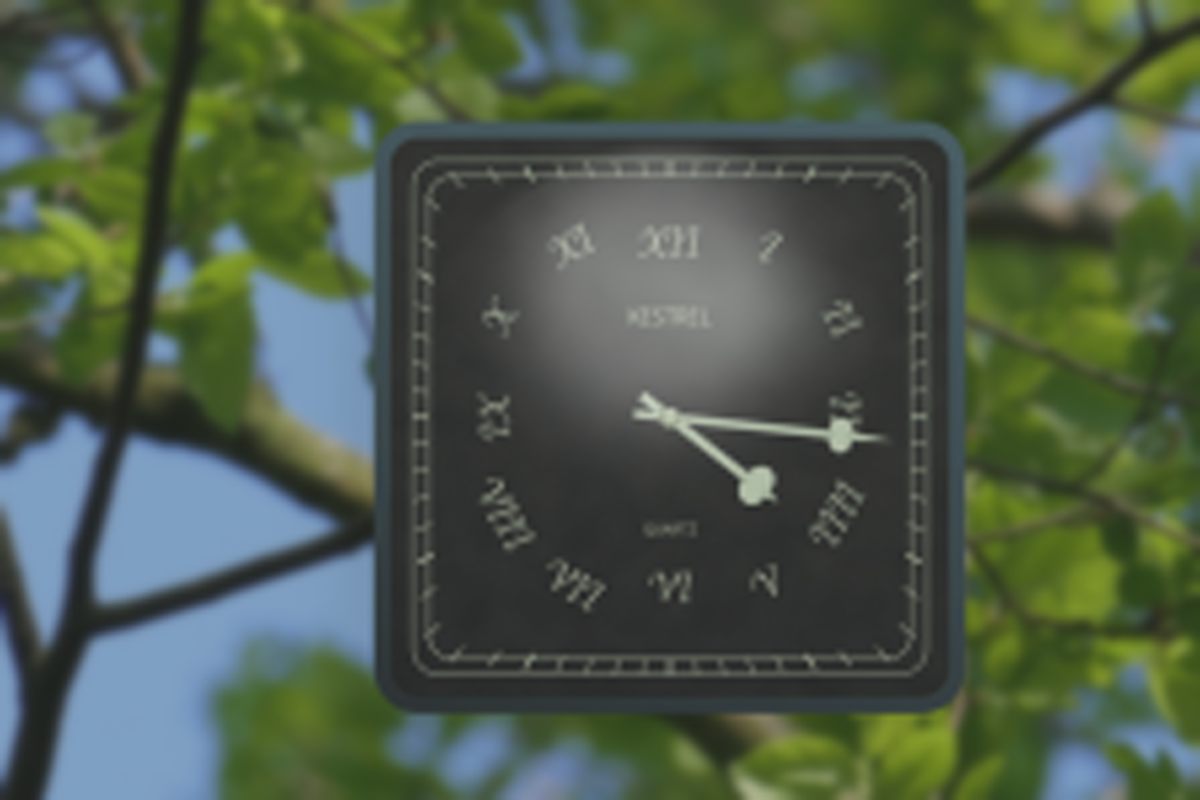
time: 4:16
